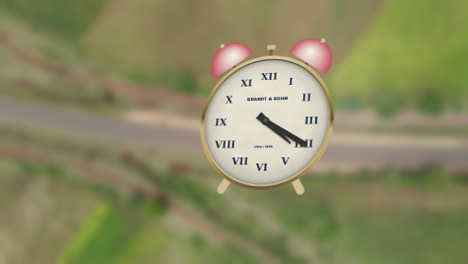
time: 4:20
